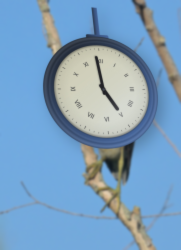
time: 4:59
